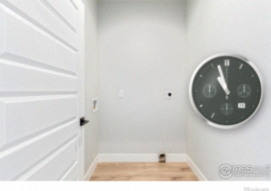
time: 10:57
